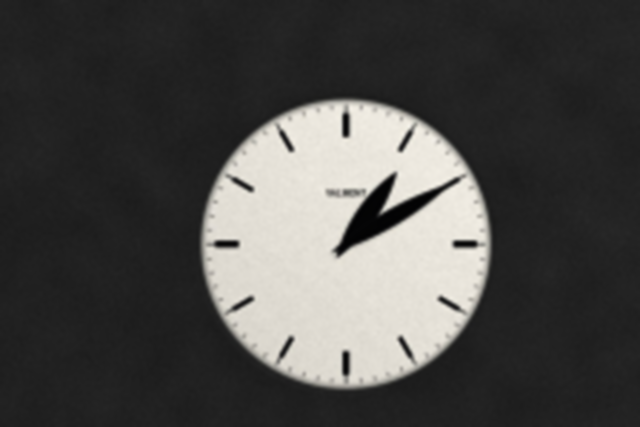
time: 1:10
